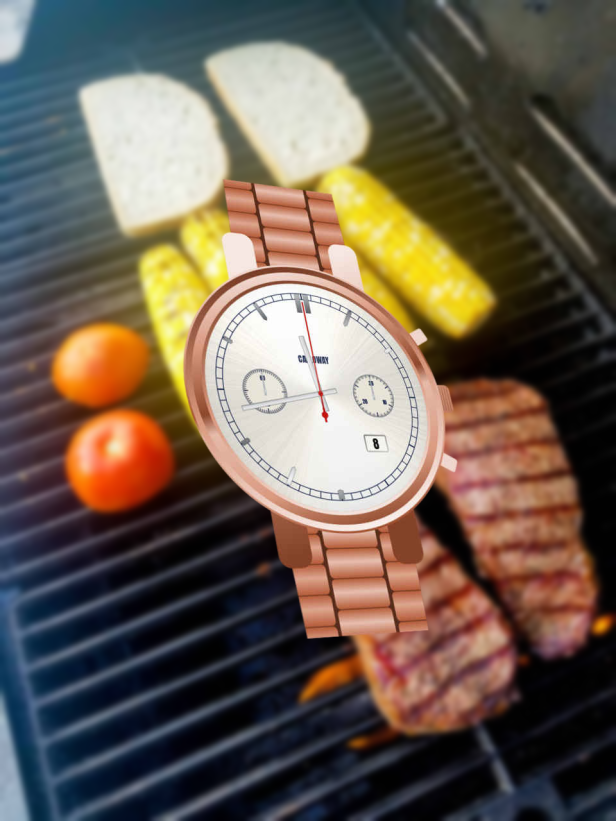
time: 11:43
